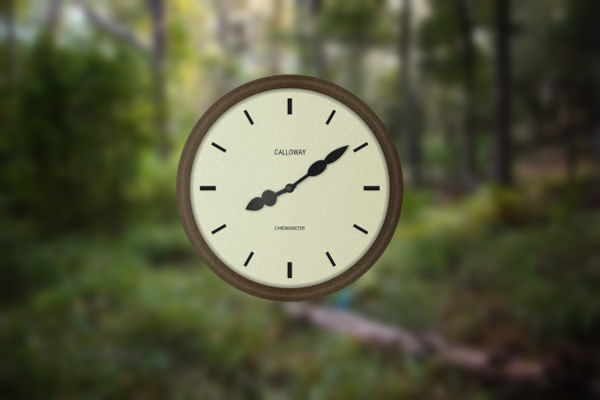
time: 8:09
